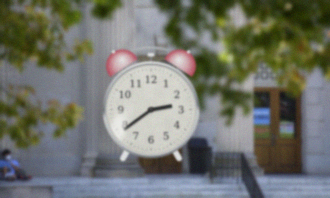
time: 2:39
